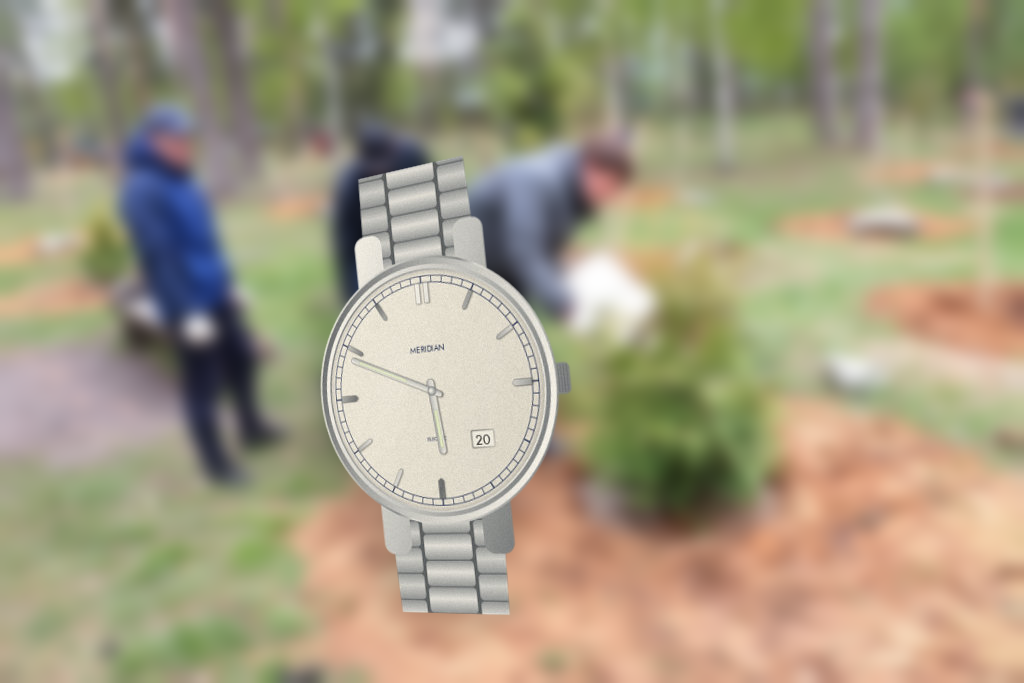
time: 5:49
